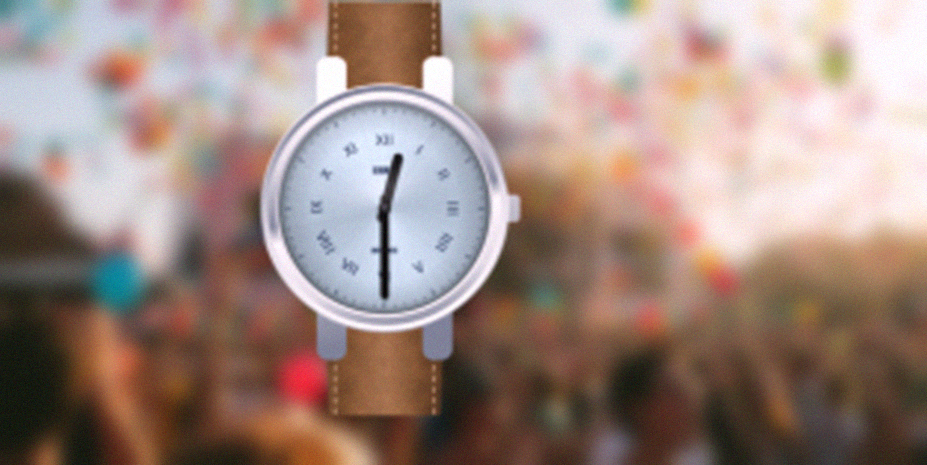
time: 12:30
